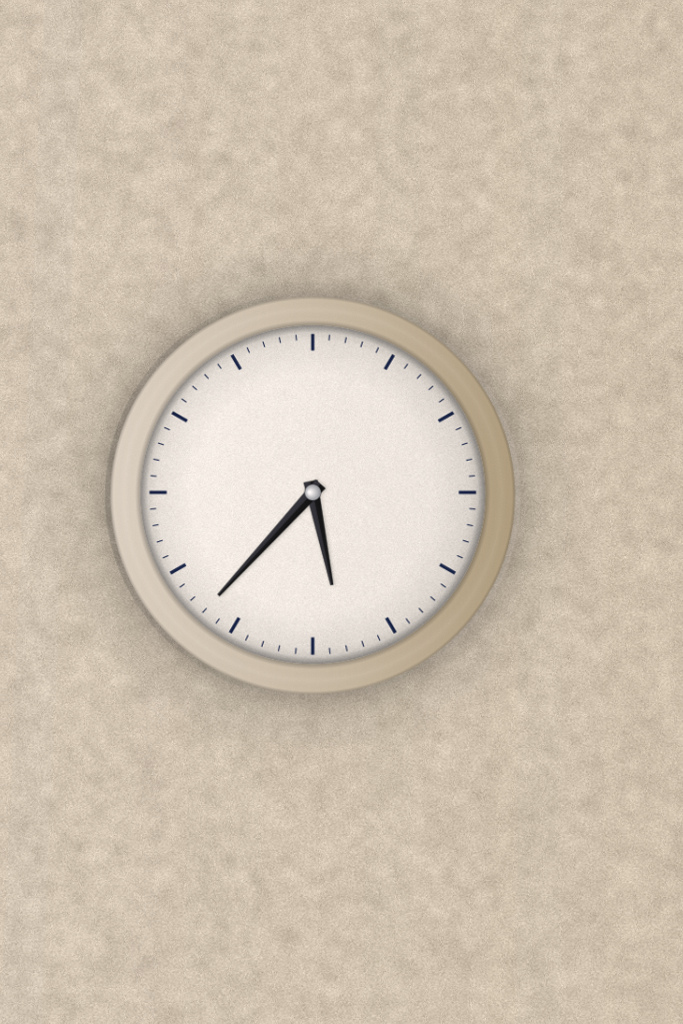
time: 5:37
